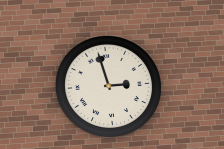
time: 2:58
